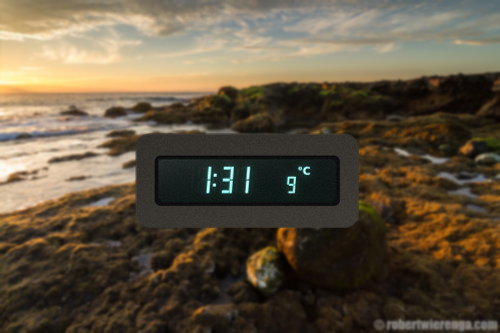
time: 1:31
